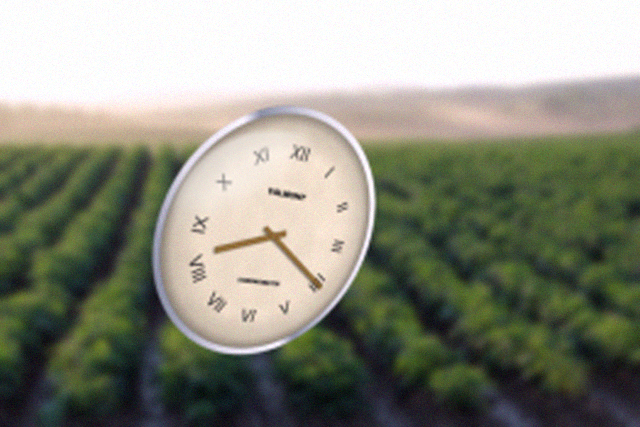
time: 8:20
